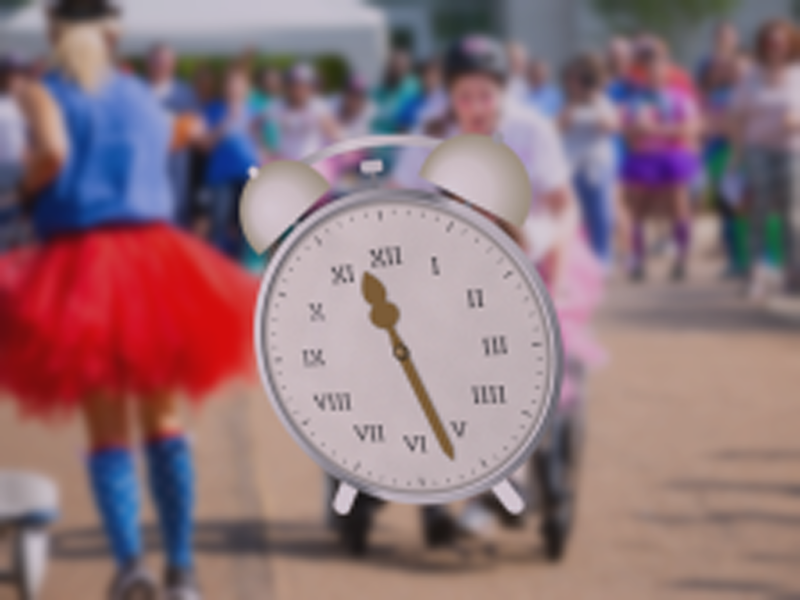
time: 11:27
